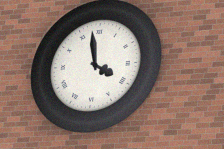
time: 3:58
